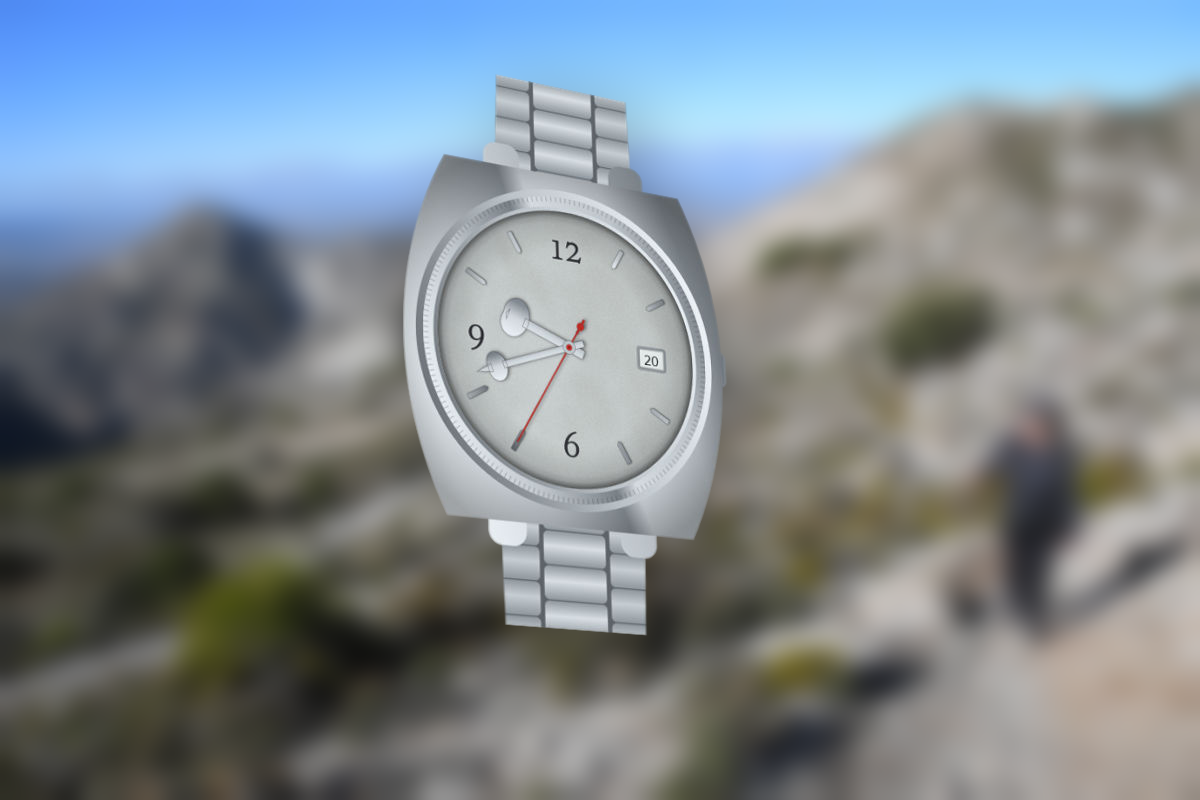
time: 9:41:35
